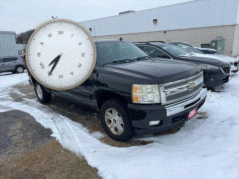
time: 7:35
